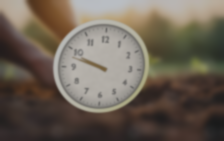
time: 9:48
